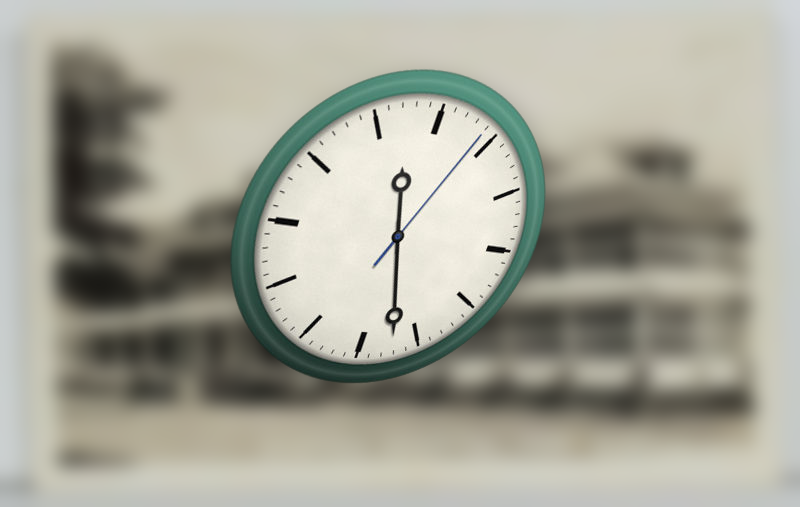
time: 11:27:04
